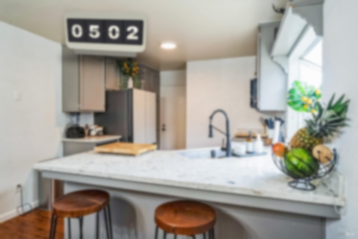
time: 5:02
